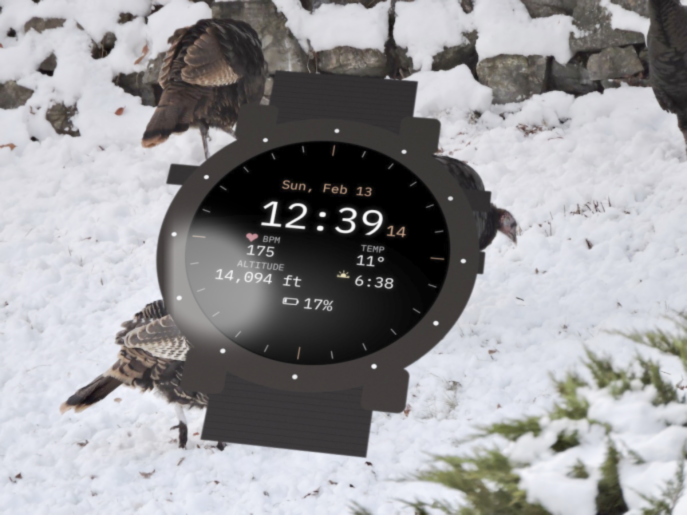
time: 12:39:14
